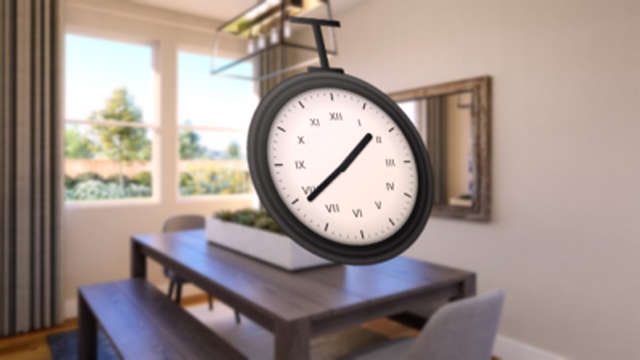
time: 1:39
